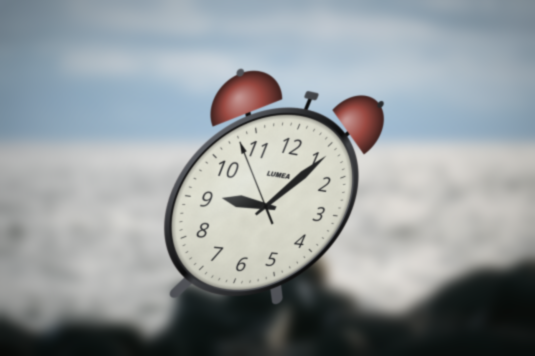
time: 9:05:53
